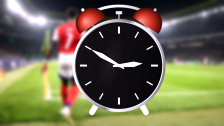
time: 2:50
